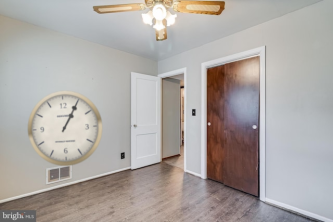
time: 1:05
